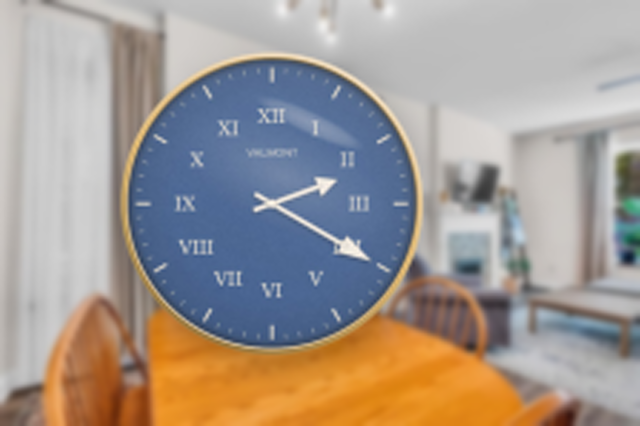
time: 2:20
